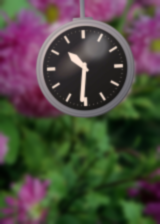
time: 10:31
